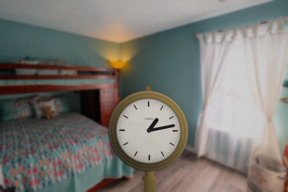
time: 1:13
